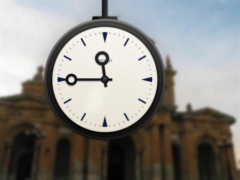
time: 11:45
